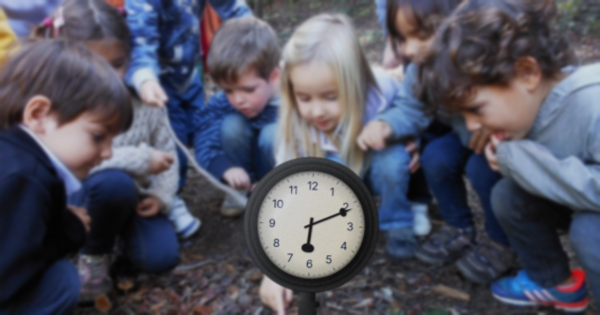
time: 6:11
